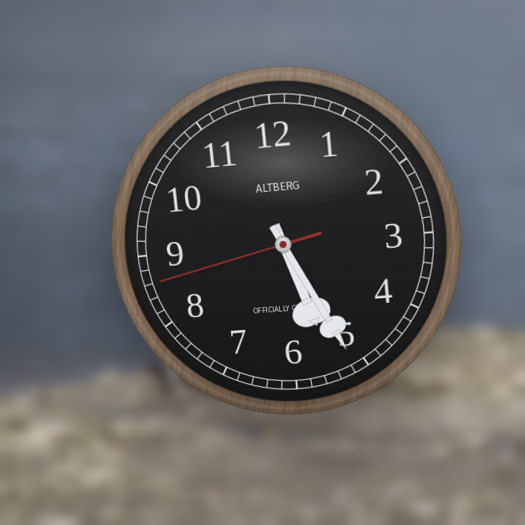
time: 5:25:43
